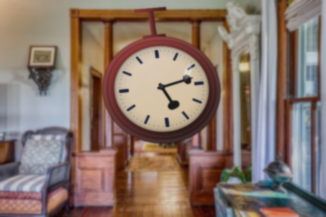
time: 5:13
